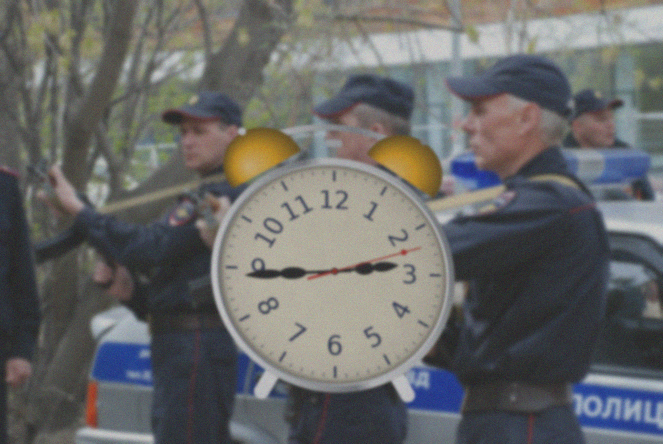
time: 2:44:12
